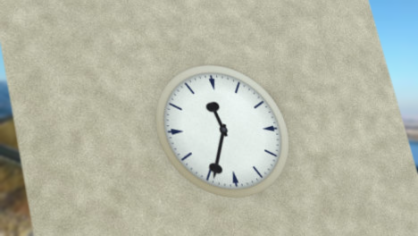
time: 11:34
